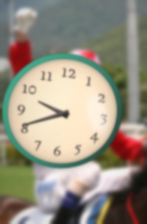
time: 9:41
